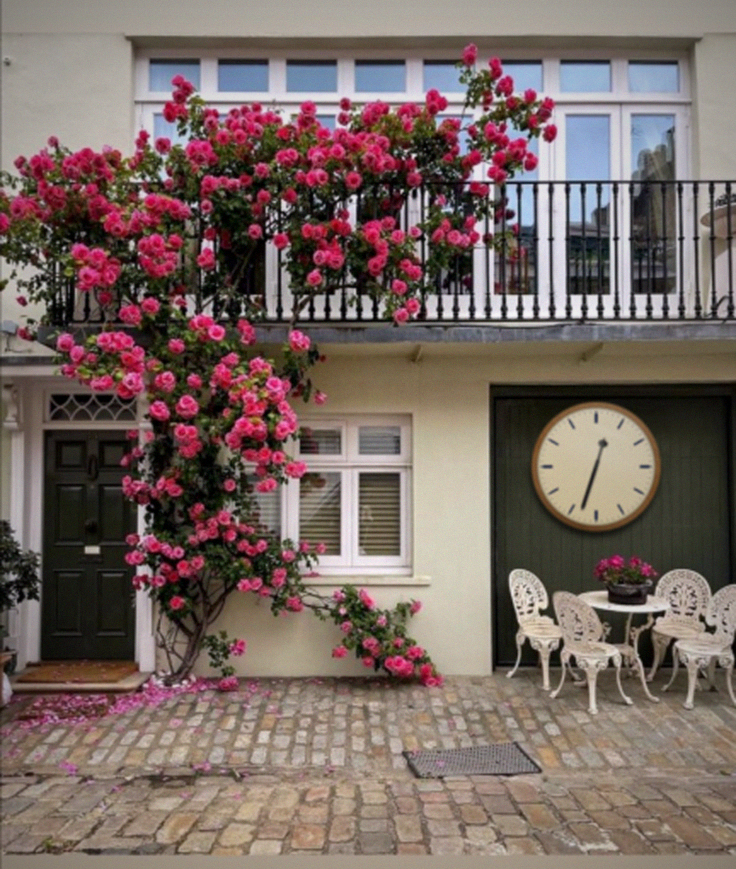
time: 12:33
